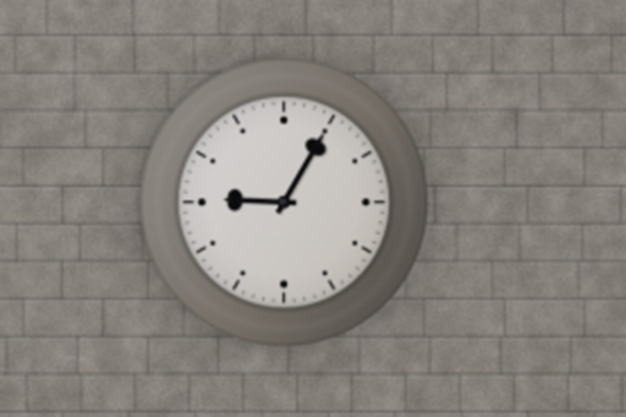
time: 9:05
